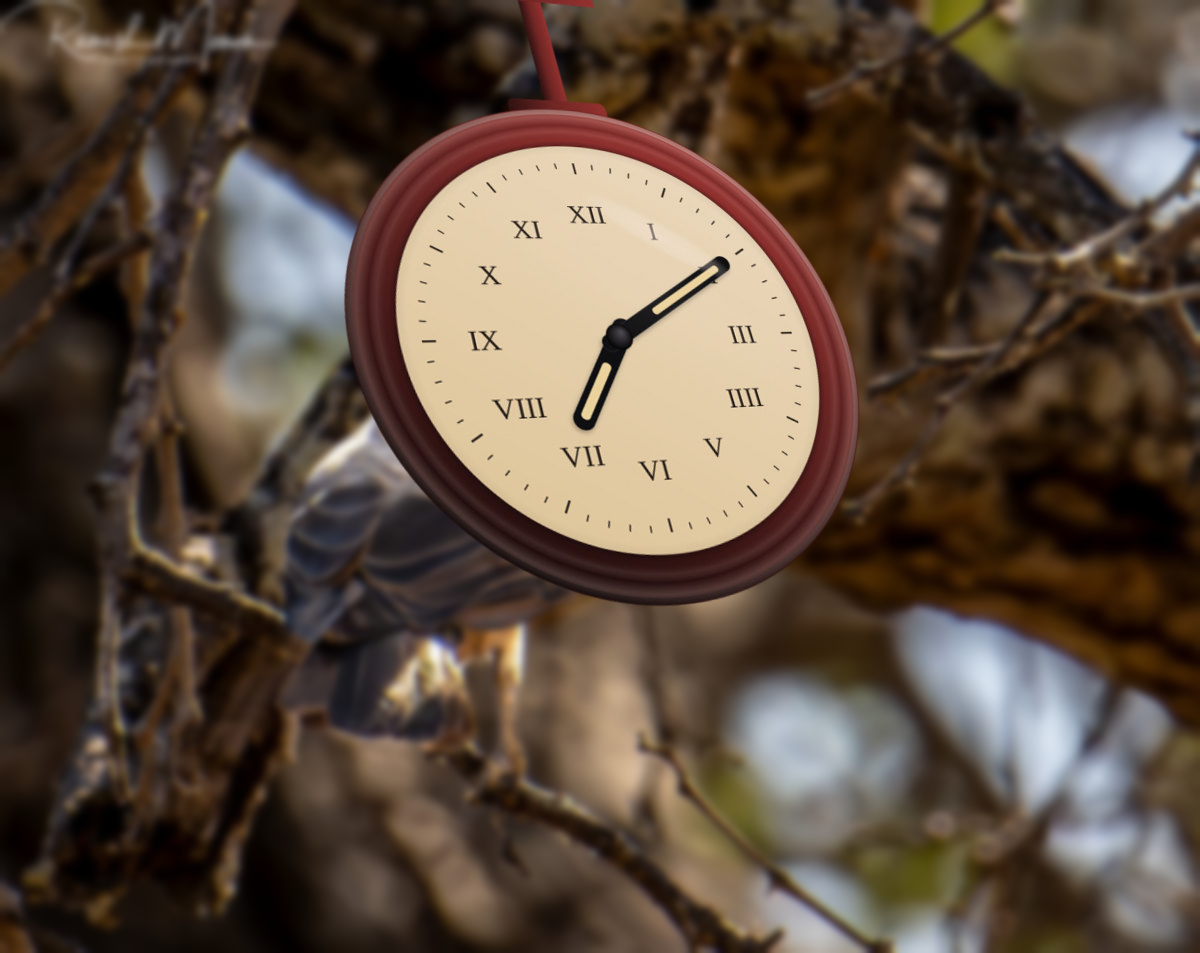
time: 7:10
